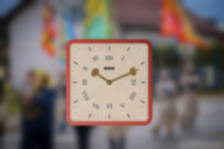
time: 10:11
